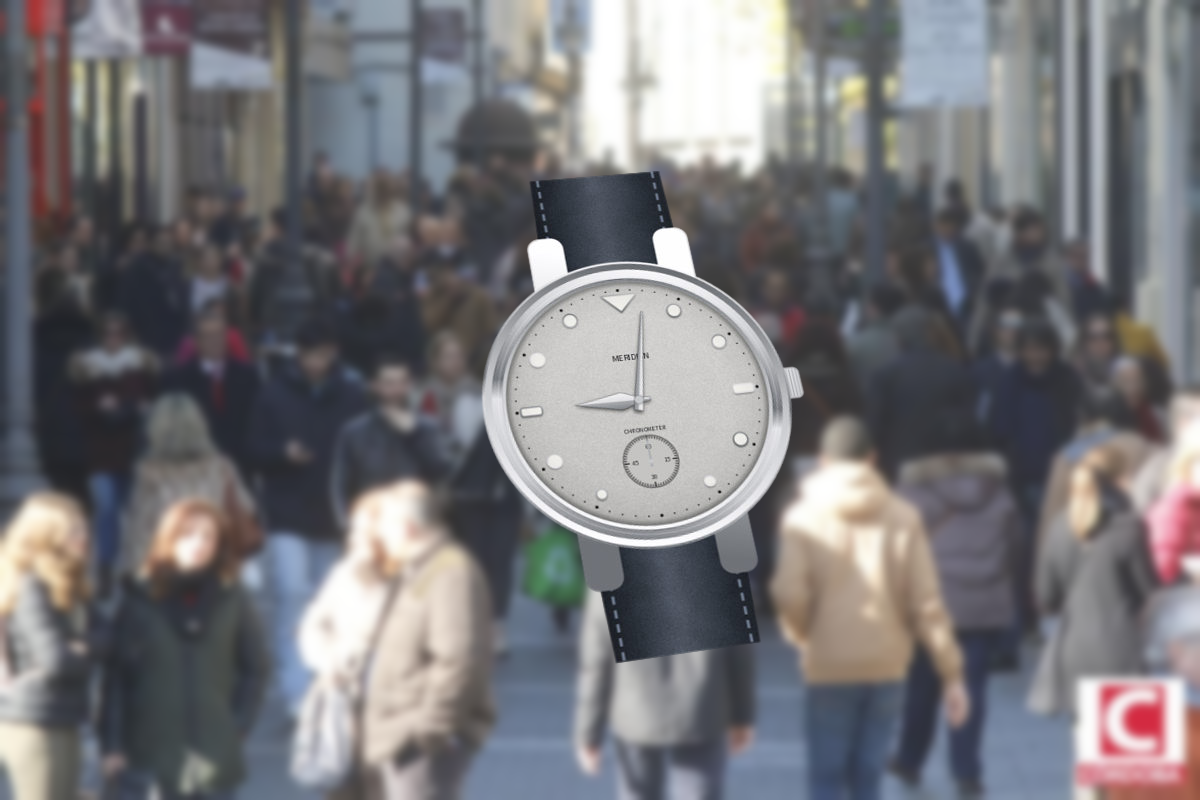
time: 9:02
